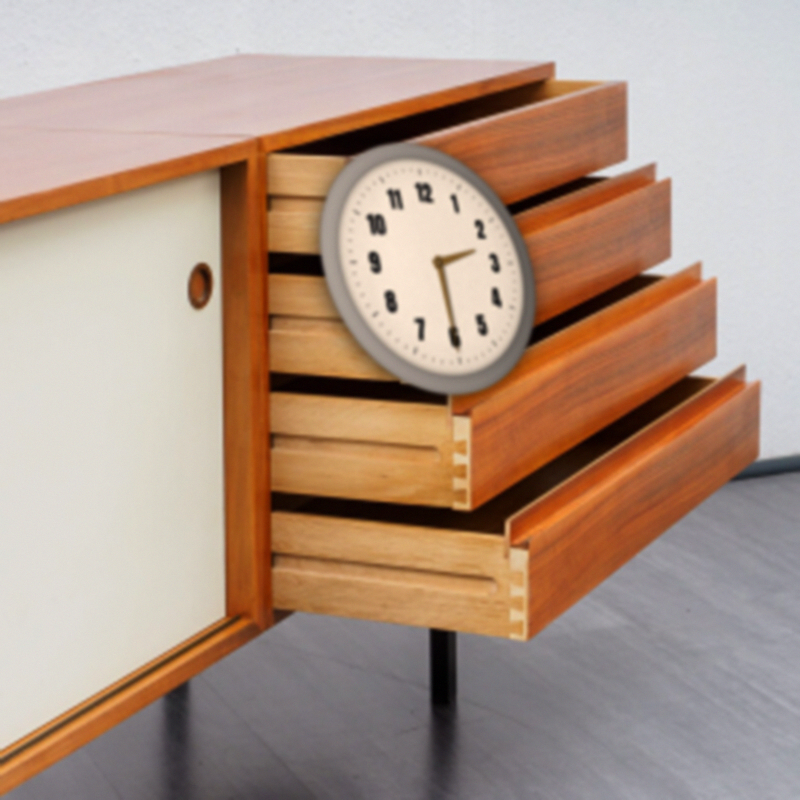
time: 2:30
